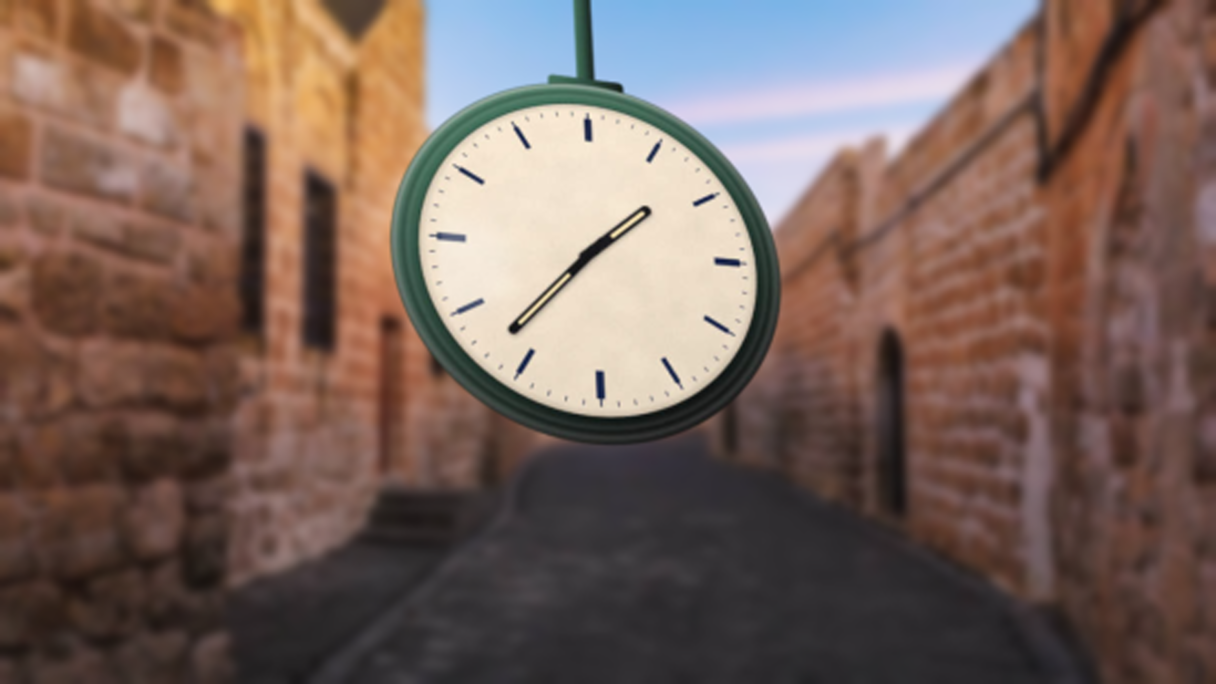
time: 1:37
